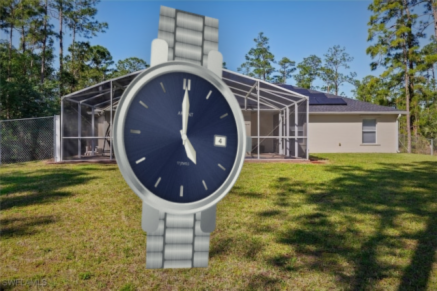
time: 5:00
